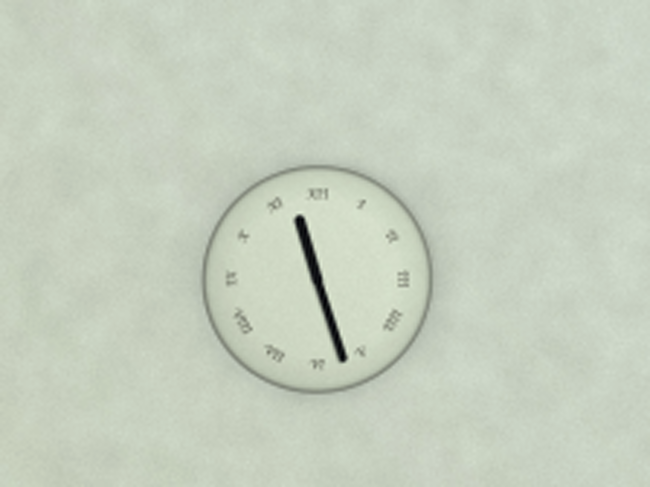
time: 11:27
